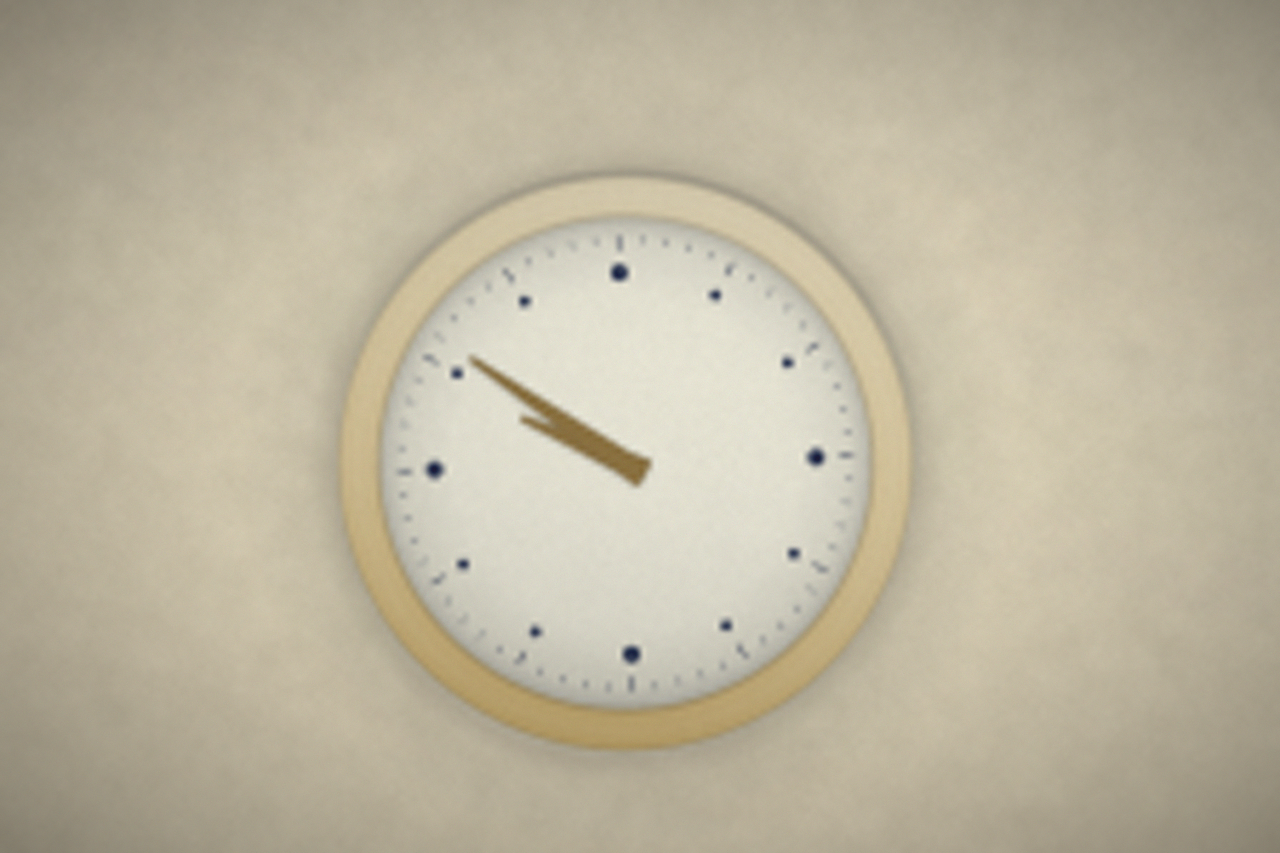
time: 9:51
